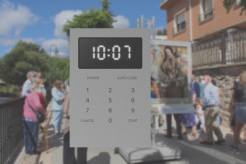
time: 10:07
